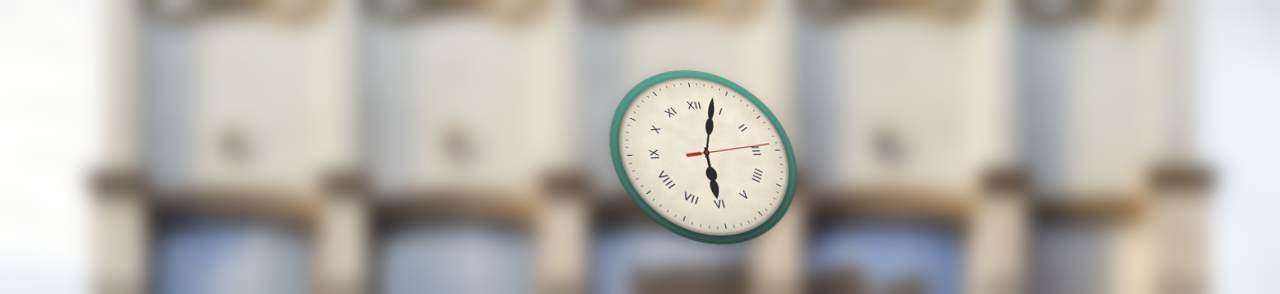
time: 6:03:14
